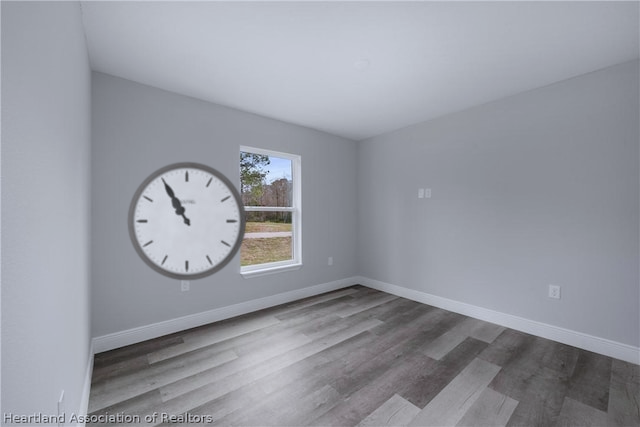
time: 10:55
